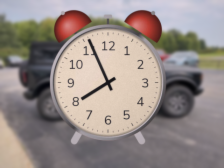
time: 7:56
